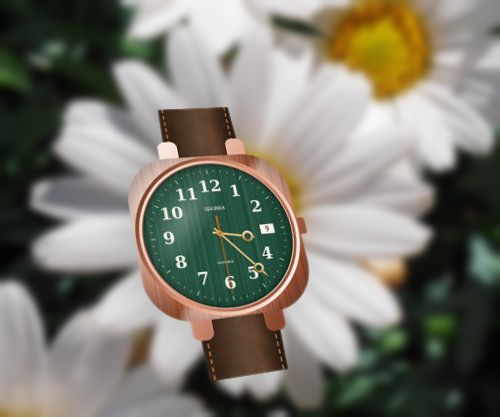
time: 3:23:30
